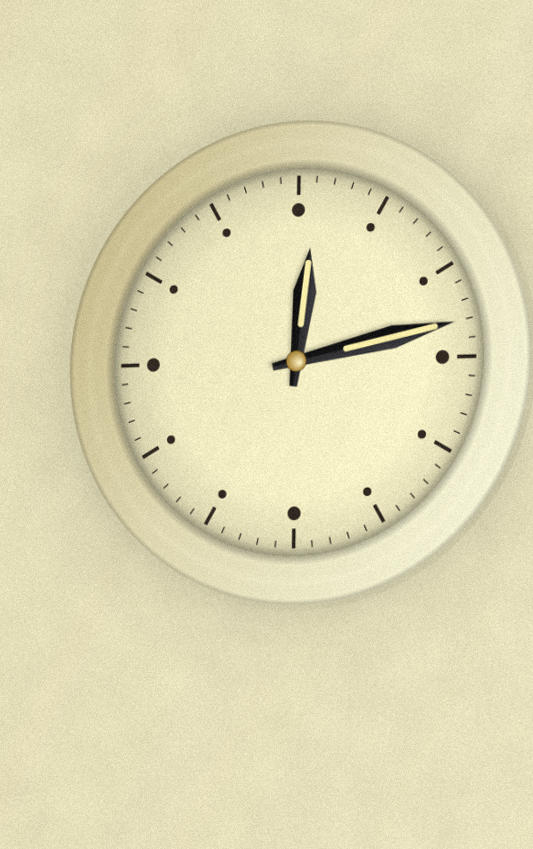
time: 12:13
